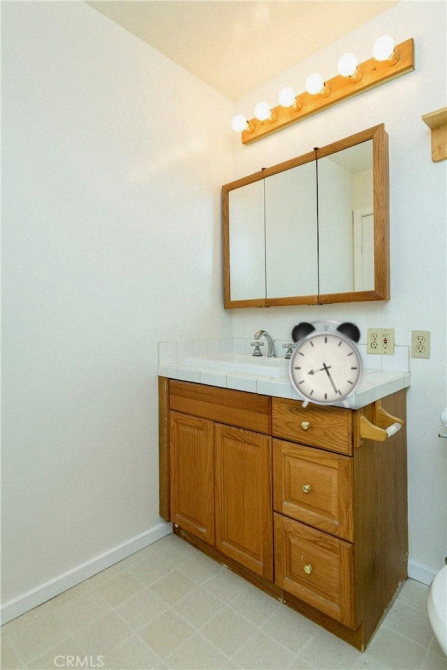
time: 8:26
